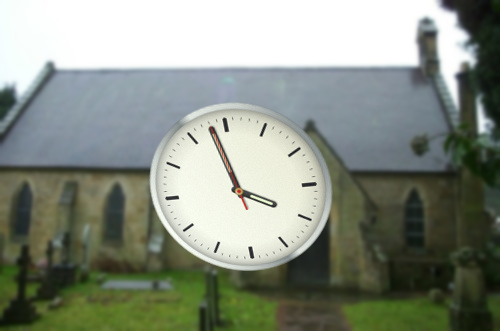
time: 3:57:58
